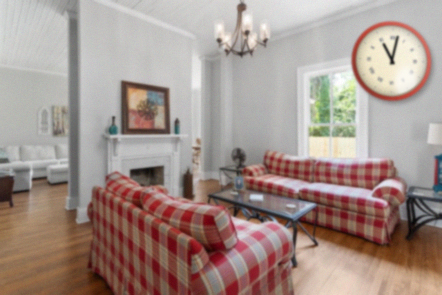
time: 11:02
